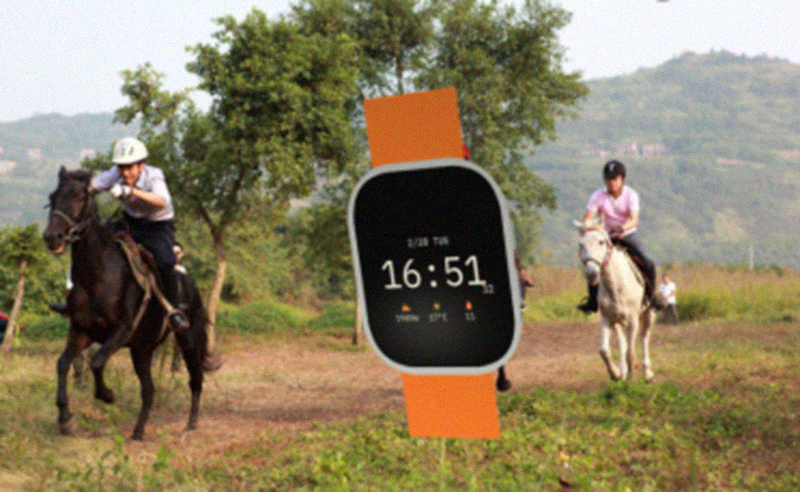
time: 16:51
